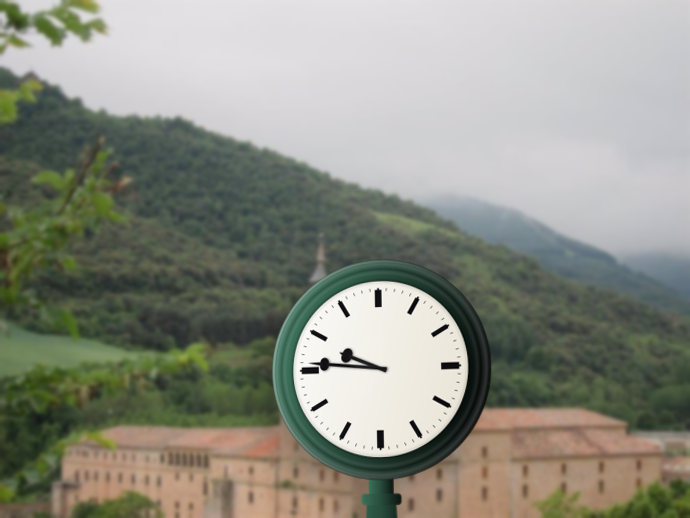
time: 9:46
